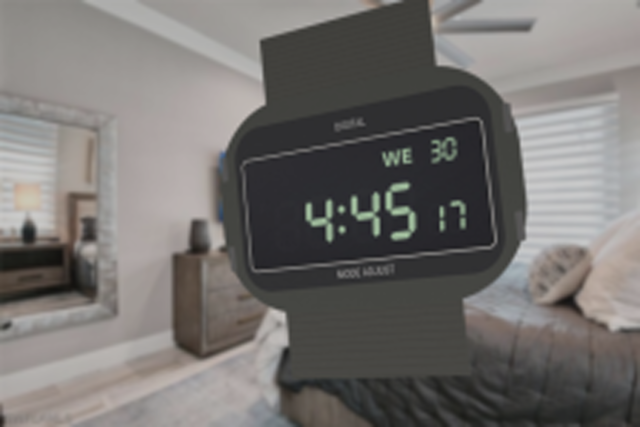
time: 4:45:17
